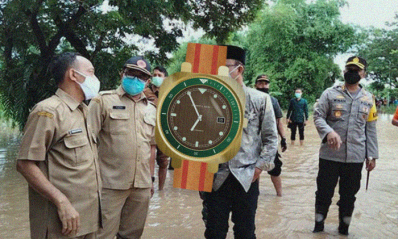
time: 6:55
